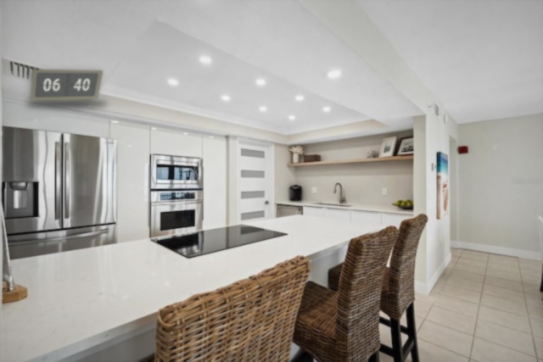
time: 6:40
